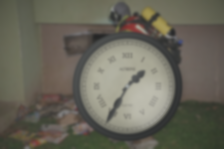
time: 1:35
